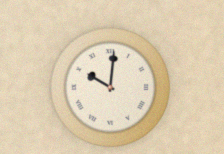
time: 10:01
